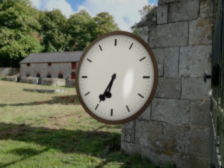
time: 6:35
